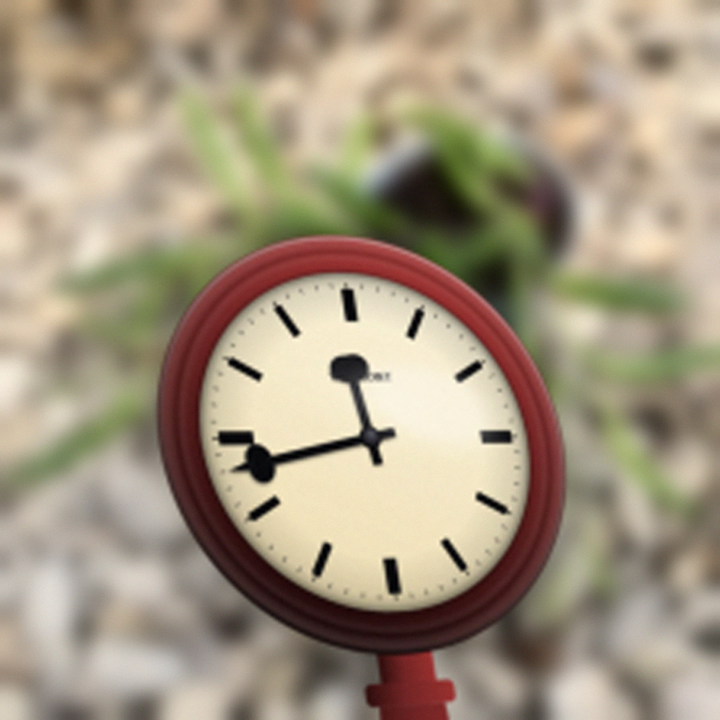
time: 11:43
